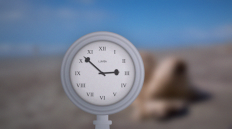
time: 2:52
